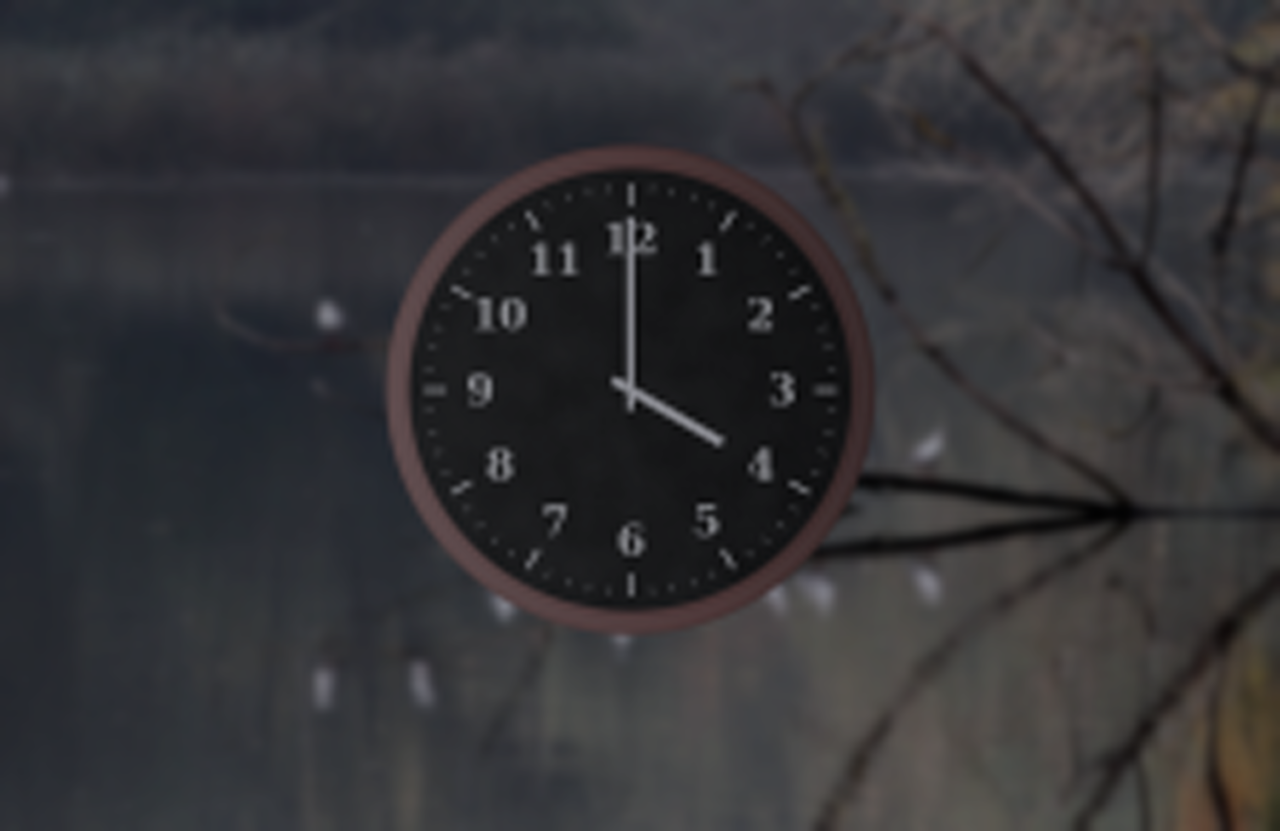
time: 4:00
